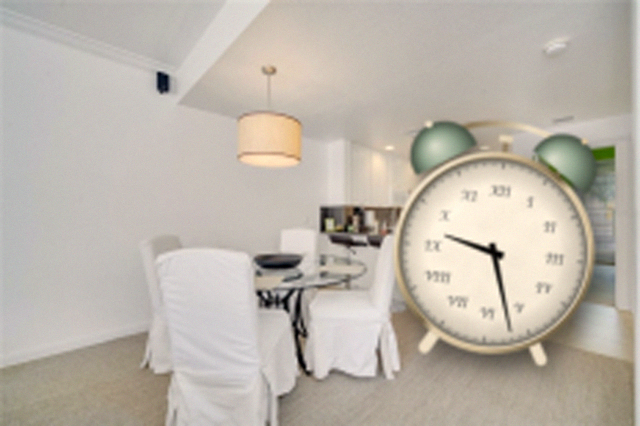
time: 9:27
